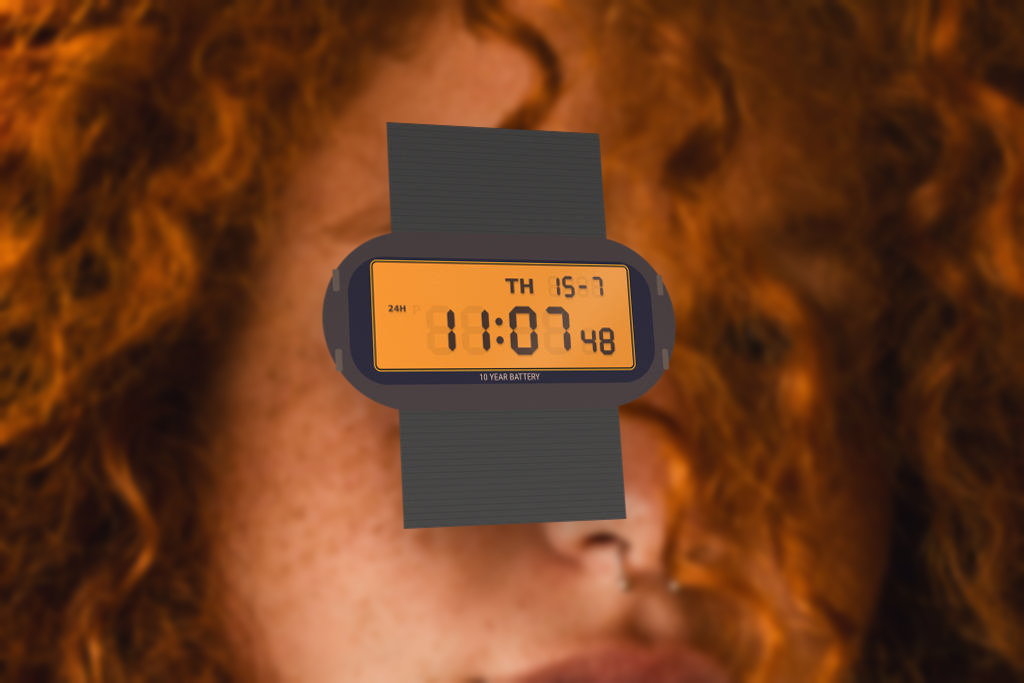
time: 11:07:48
